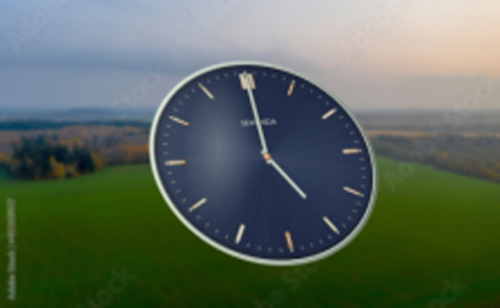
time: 5:00
